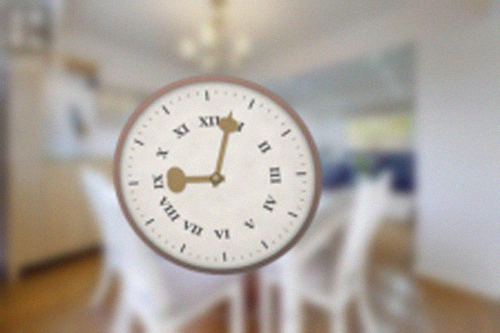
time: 9:03
